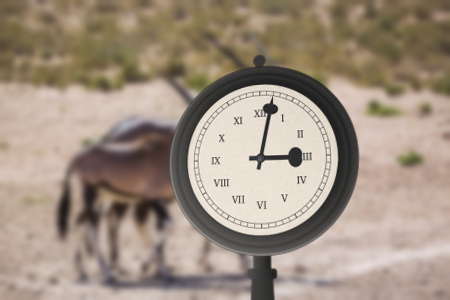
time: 3:02
